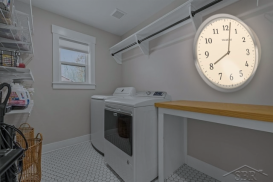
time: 8:02
